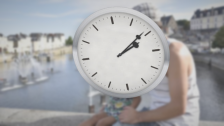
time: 2:09
